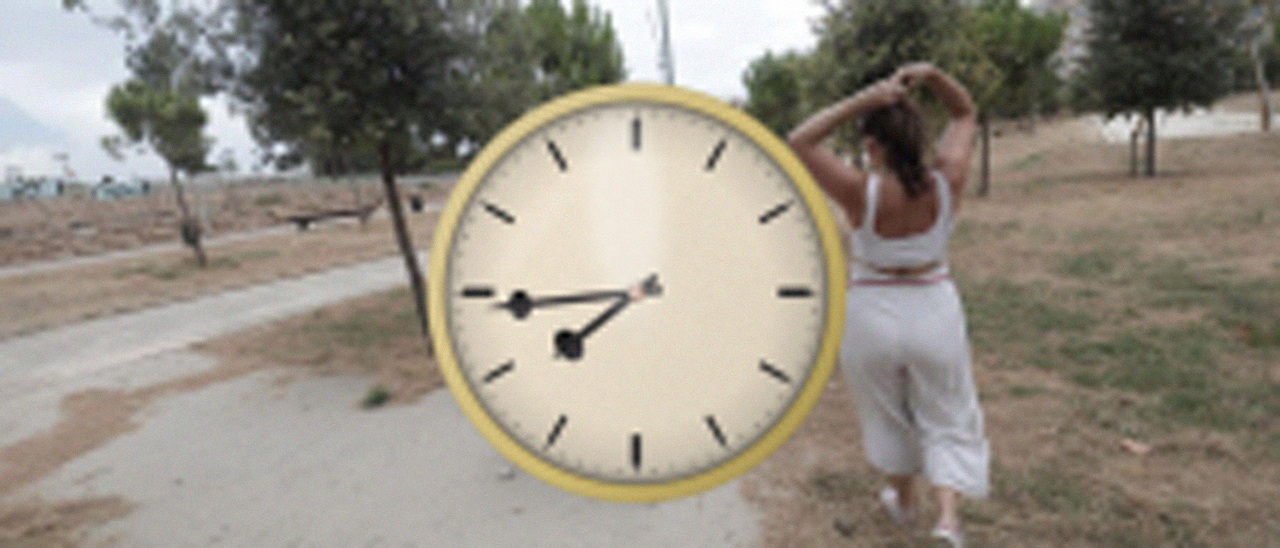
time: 7:44
